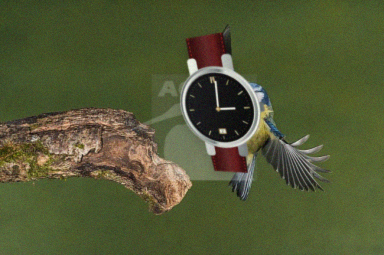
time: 3:01
